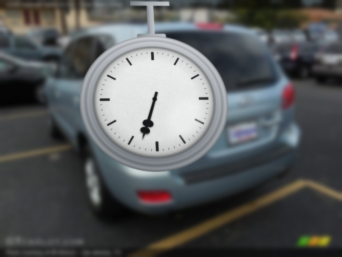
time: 6:33
